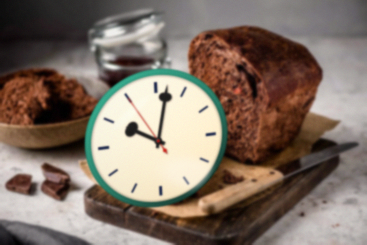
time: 10:01:55
